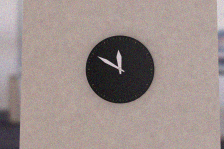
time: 11:50
